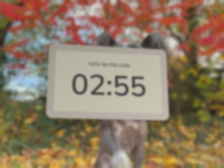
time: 2:55
